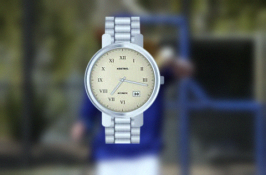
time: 7:17
